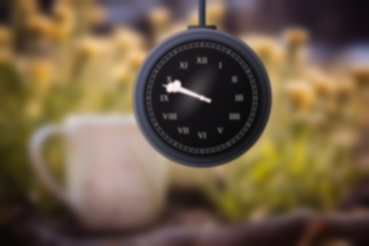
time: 9:48
